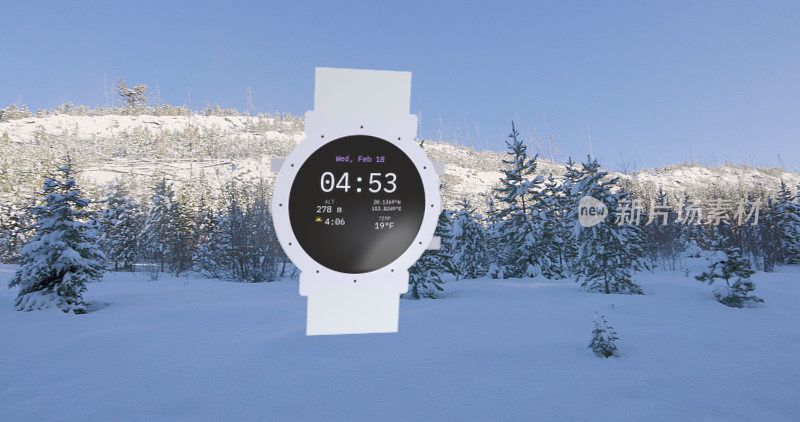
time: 4:53
